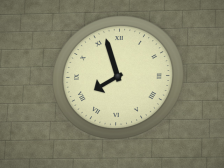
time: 7:57
